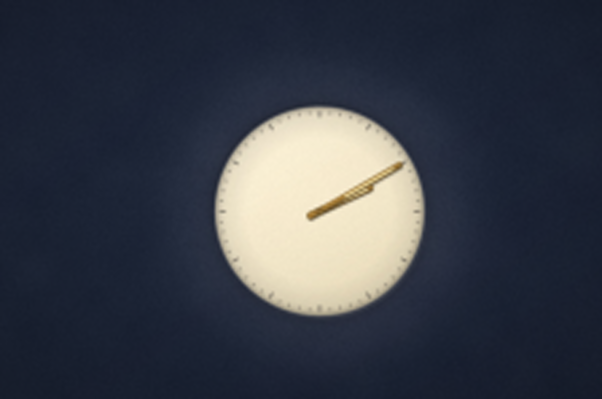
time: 2:10
